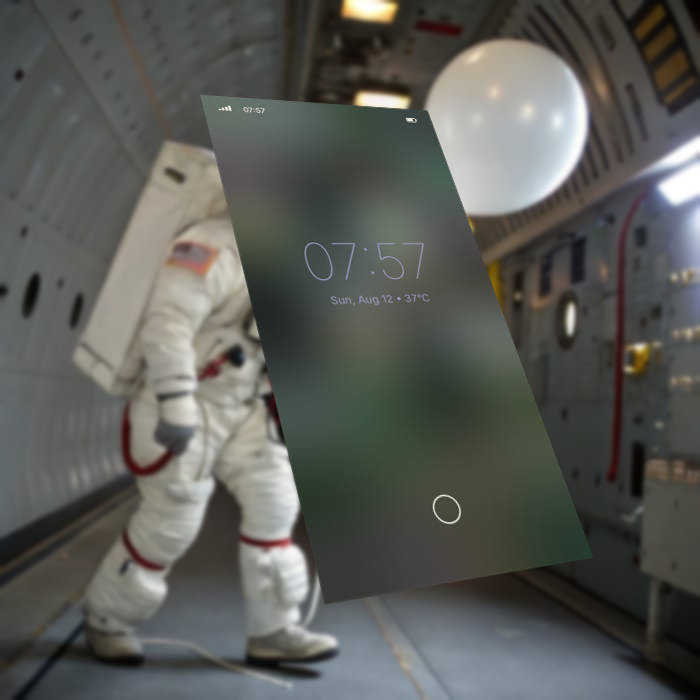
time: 7:57
